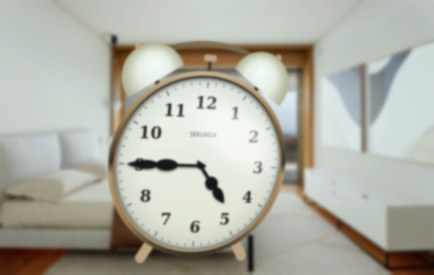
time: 4:45
